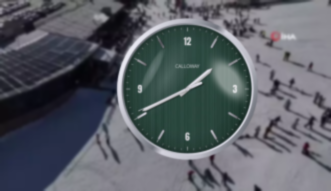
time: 1:40:41
